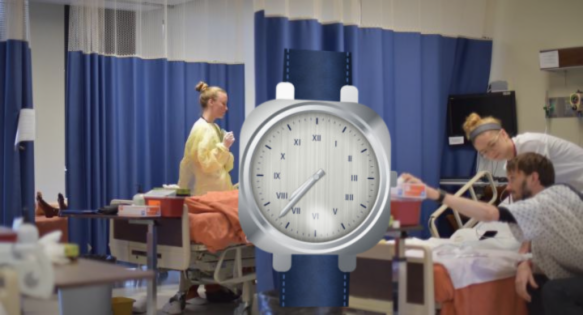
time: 7:37
